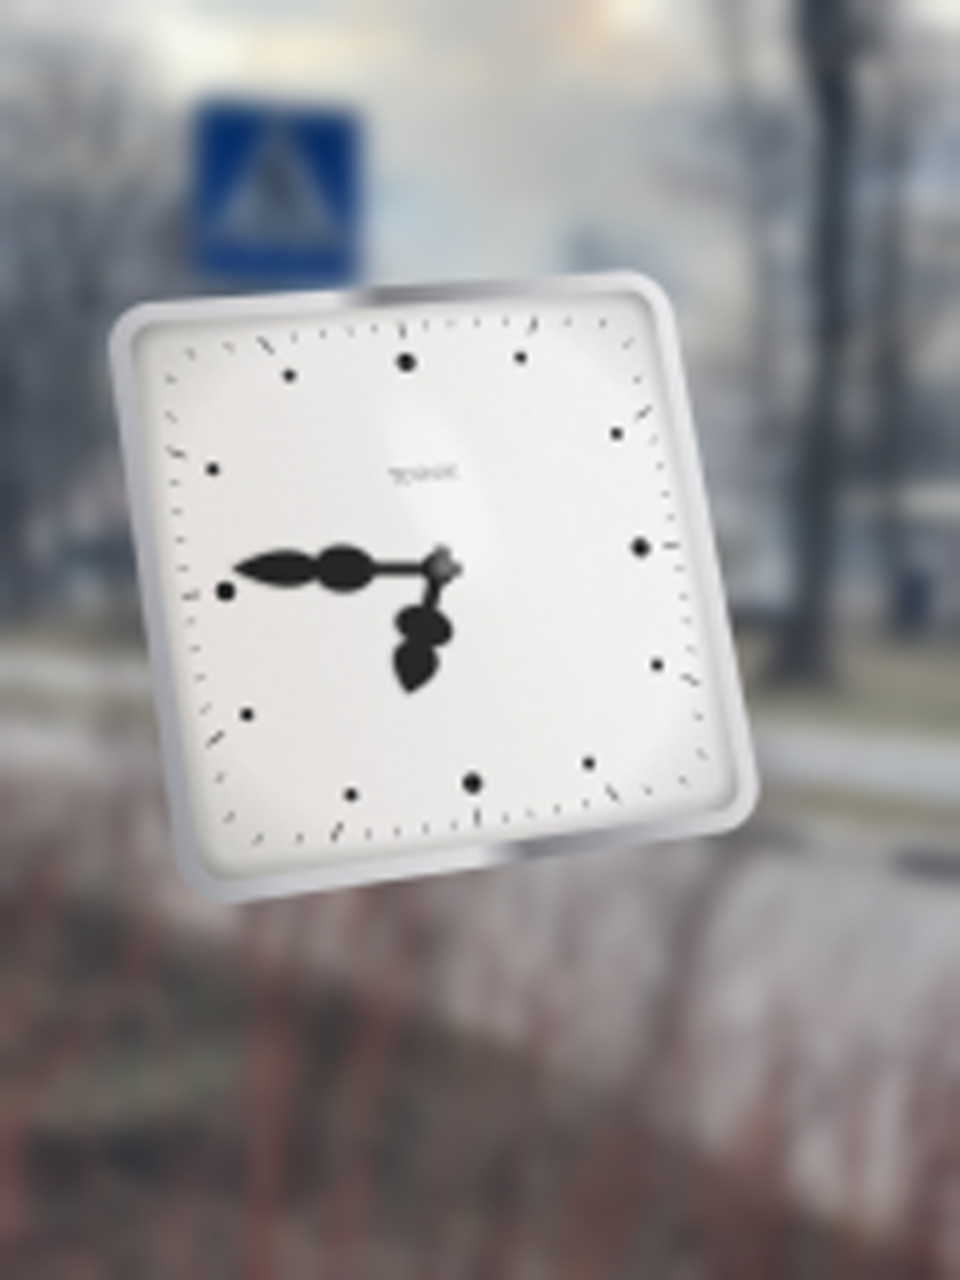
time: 6:46
